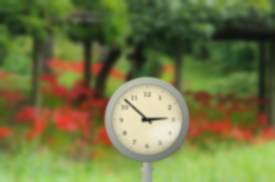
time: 2:52
